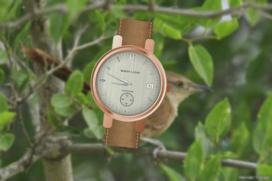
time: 8:48
